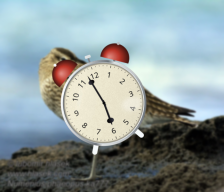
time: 5:58
